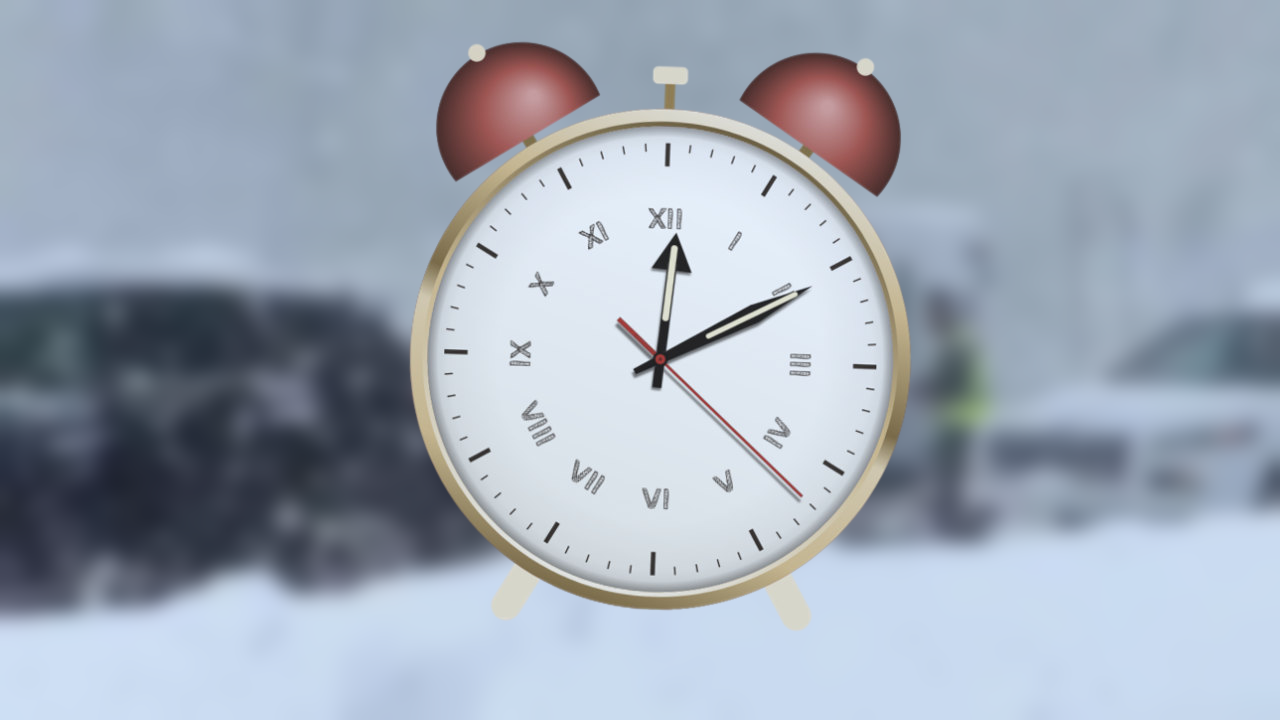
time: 12:10:22
